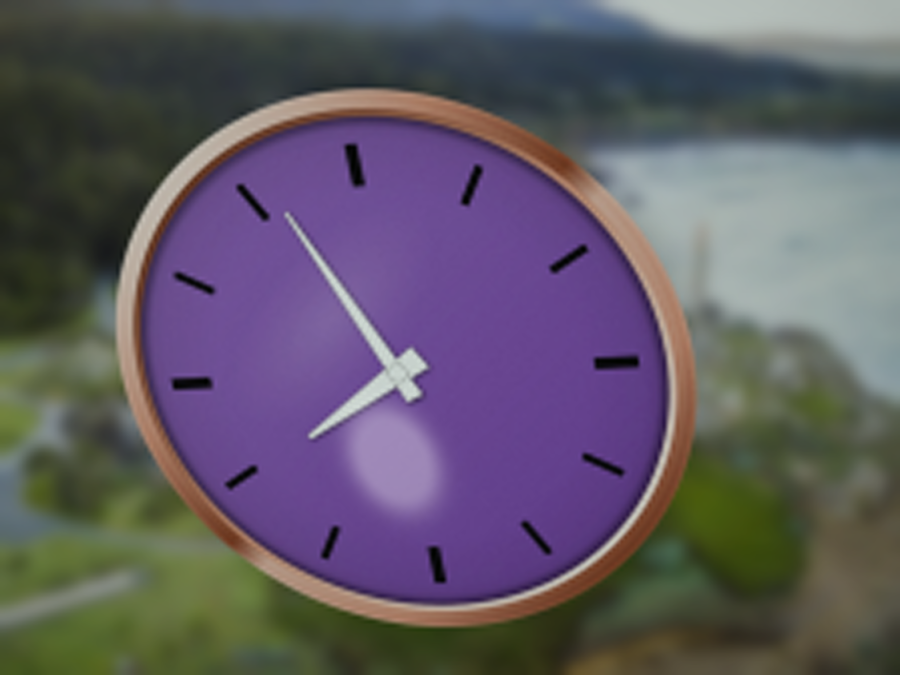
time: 7:56
